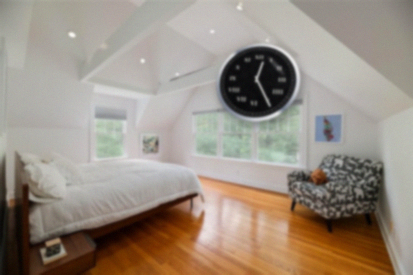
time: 12:25
